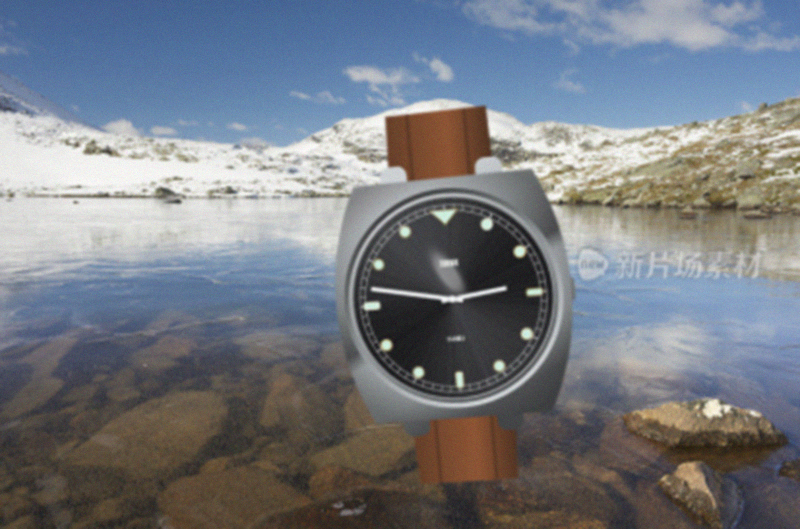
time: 2:47
